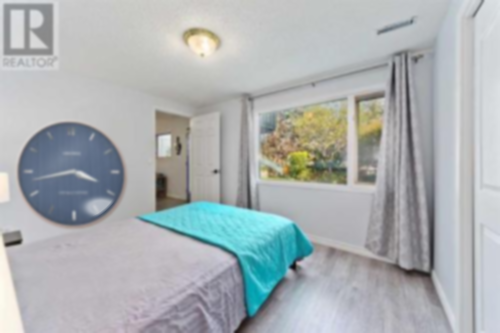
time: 3:43
